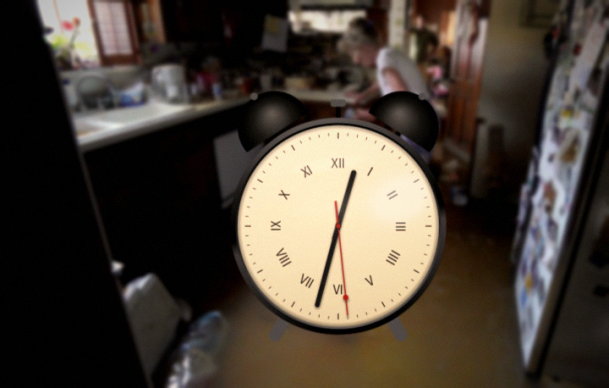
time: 12:32:29
